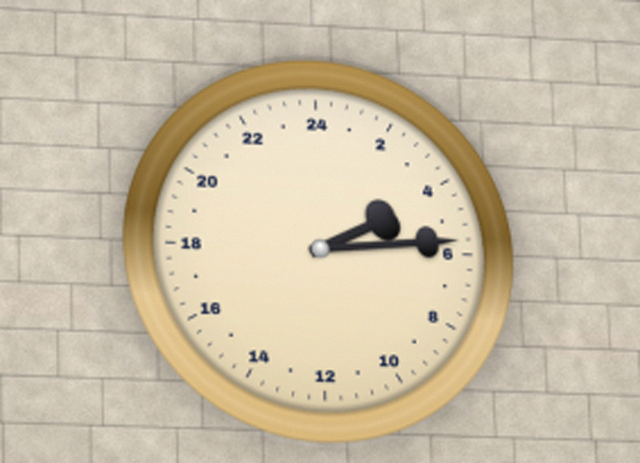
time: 4:14
